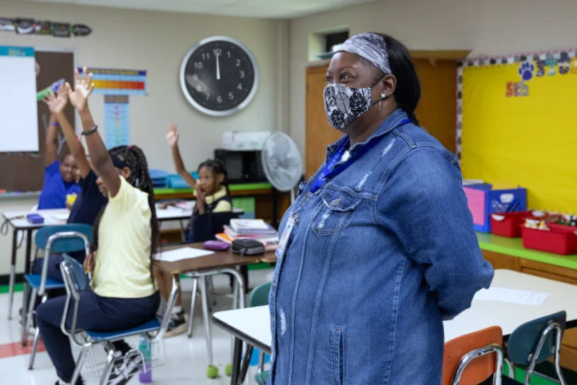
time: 12:00
